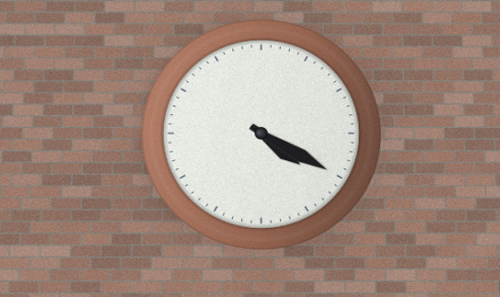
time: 4:20
